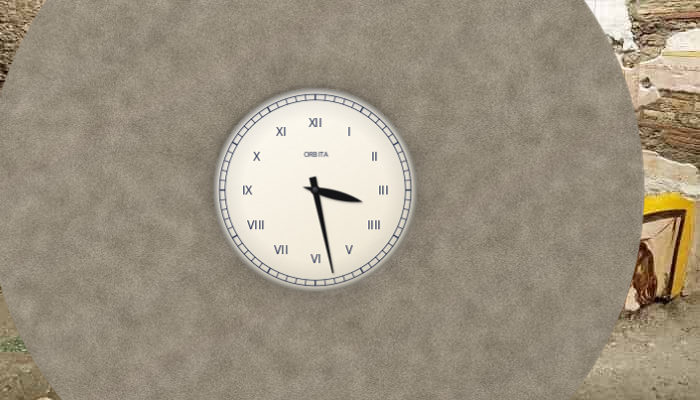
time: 3:28
